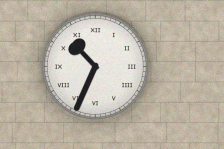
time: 10:34
